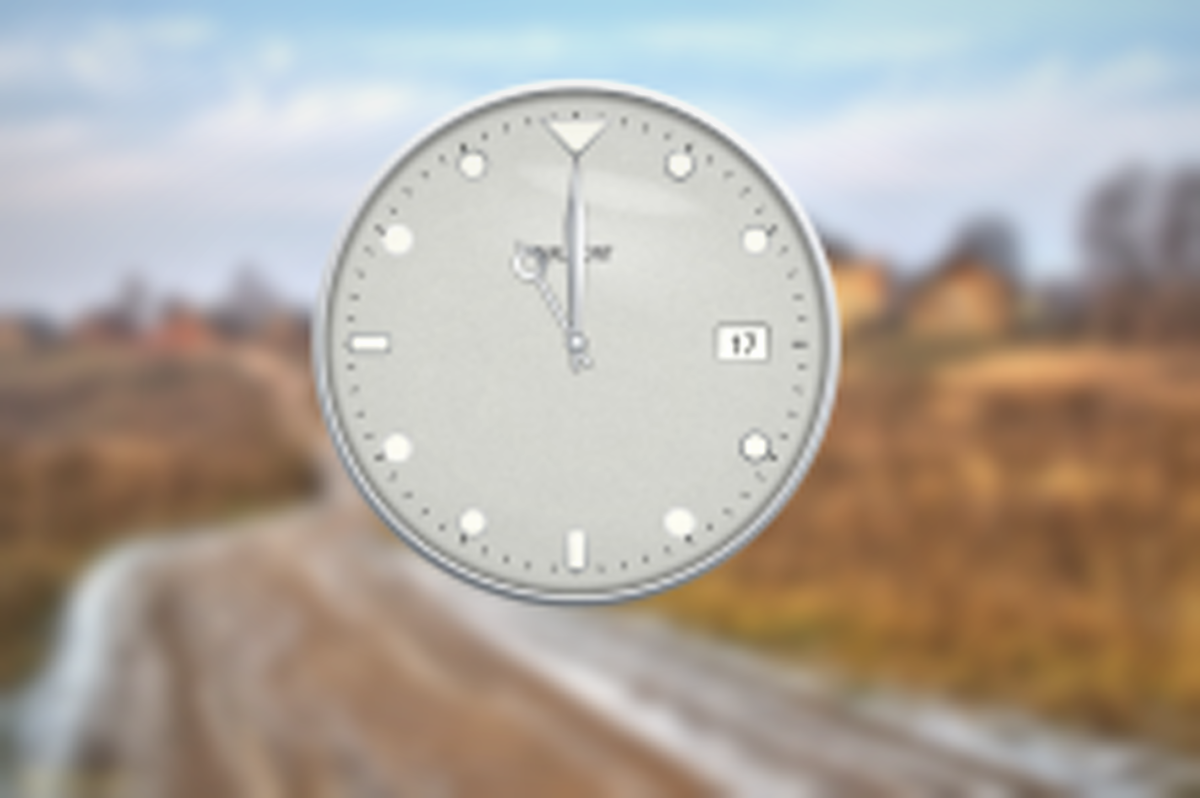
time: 11:00
